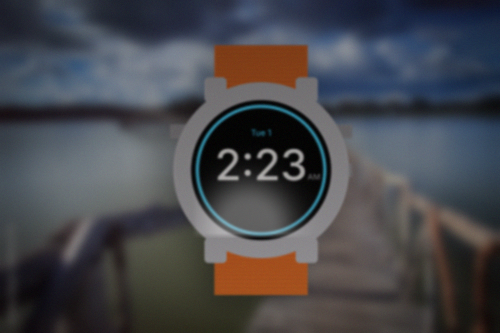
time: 2:23
